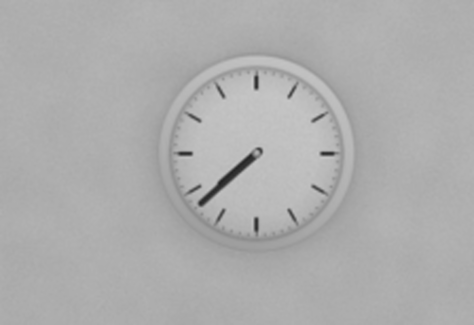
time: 7:38
